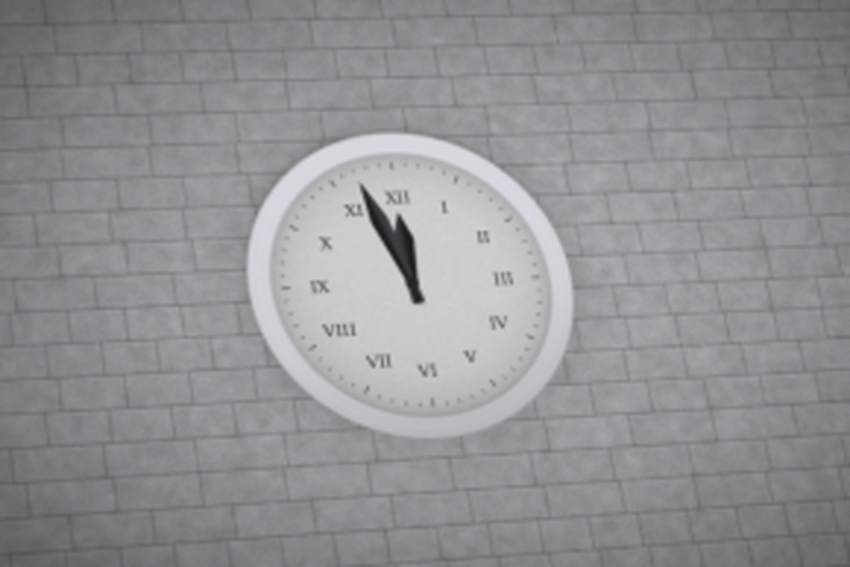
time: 11:57
